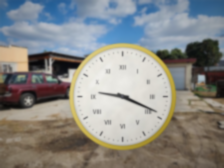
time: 9:19
